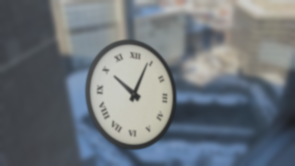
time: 10:04
